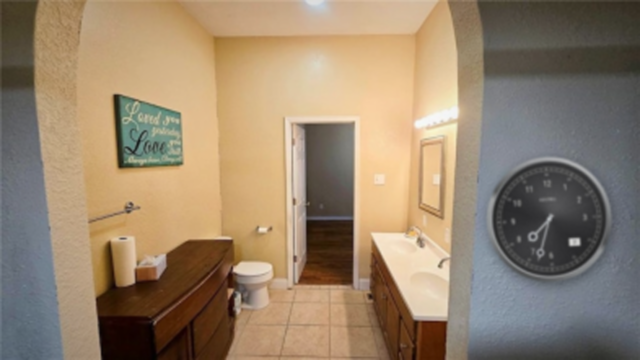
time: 7:33
